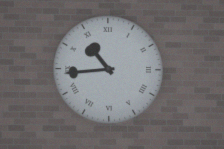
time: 10:44
